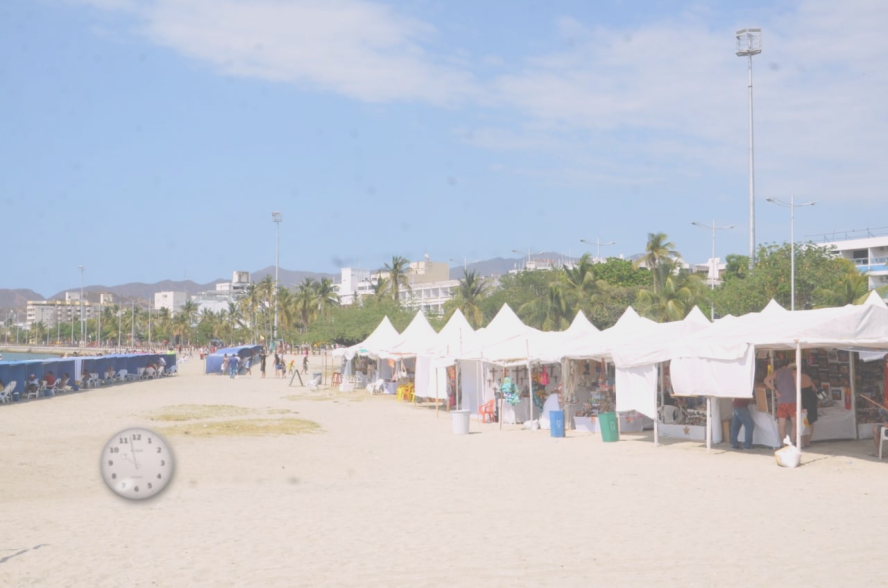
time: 9:58
